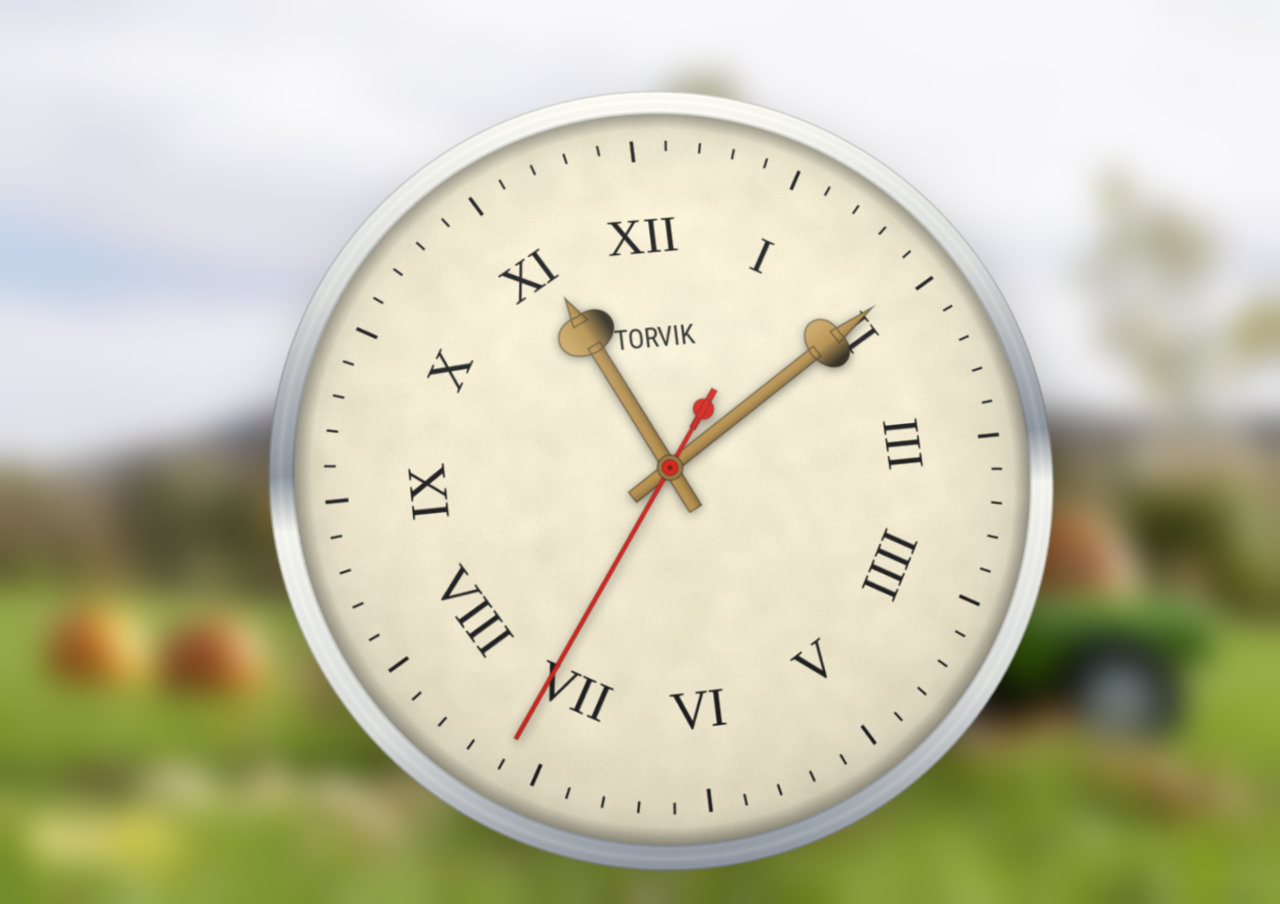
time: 11:09:36
